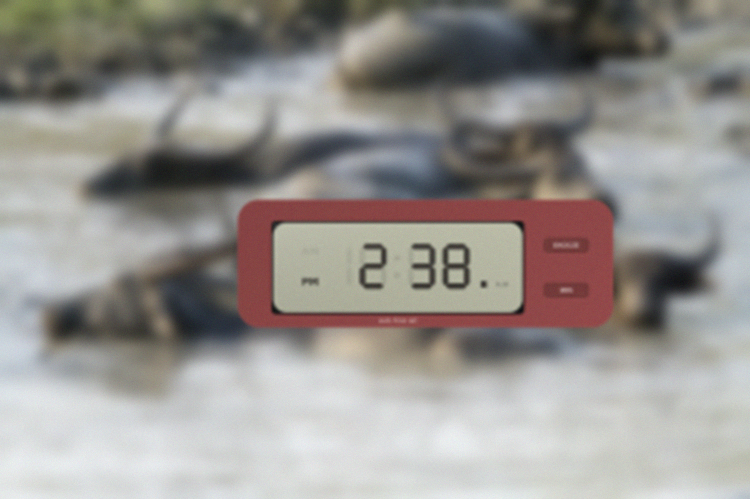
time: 2:38
